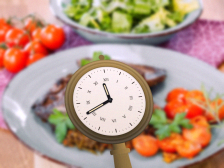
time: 11:41
